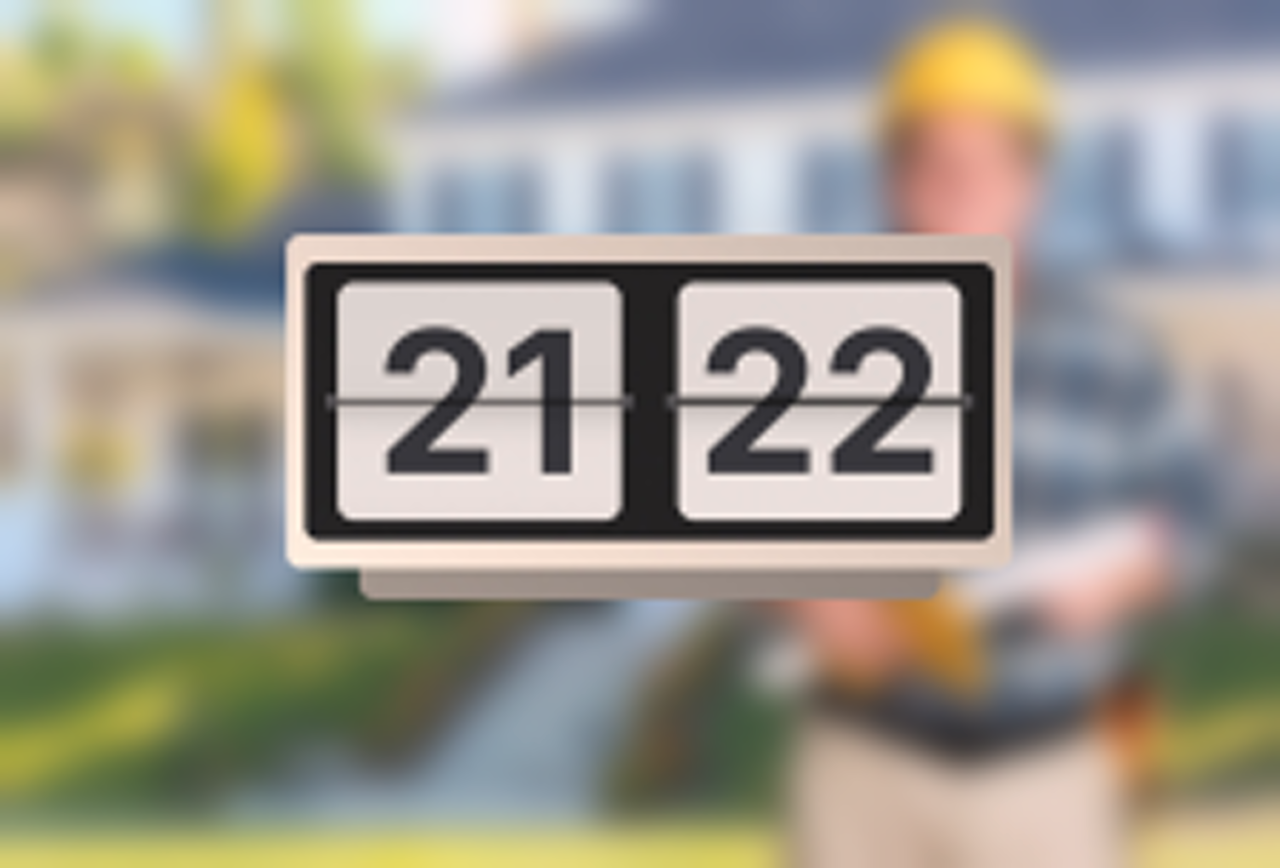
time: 21:22
